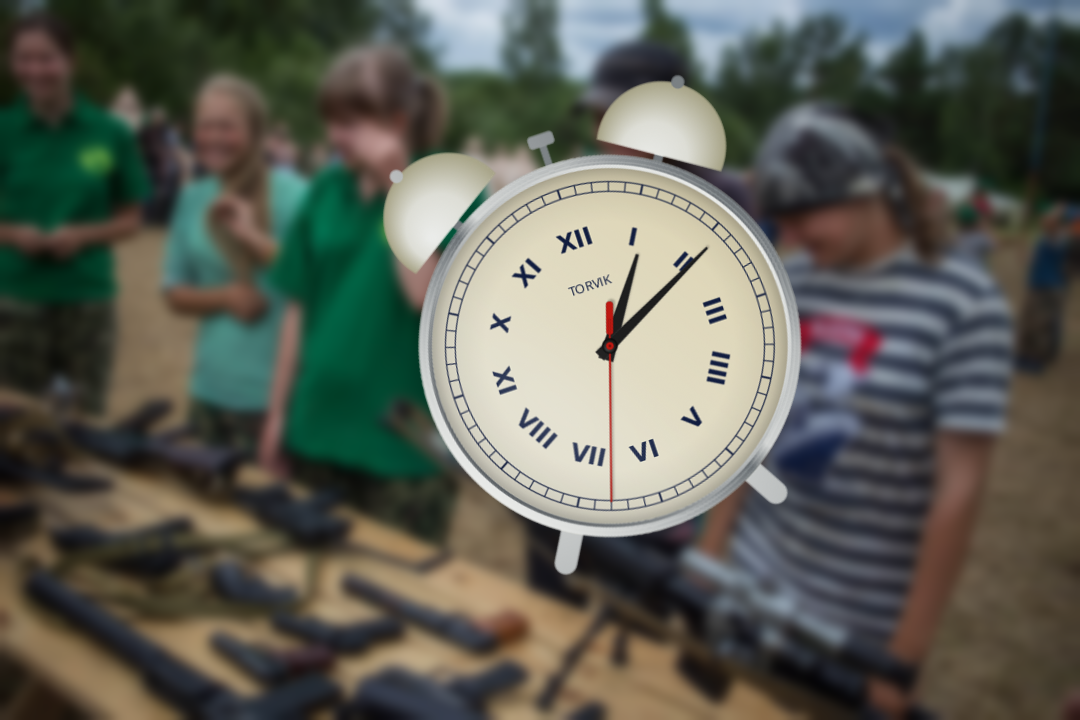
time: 1:10:33
